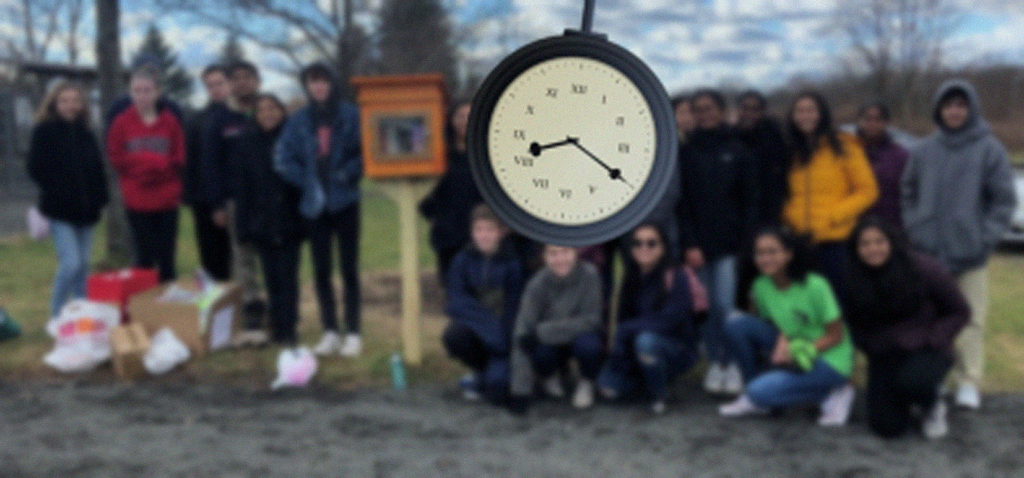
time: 8:20
